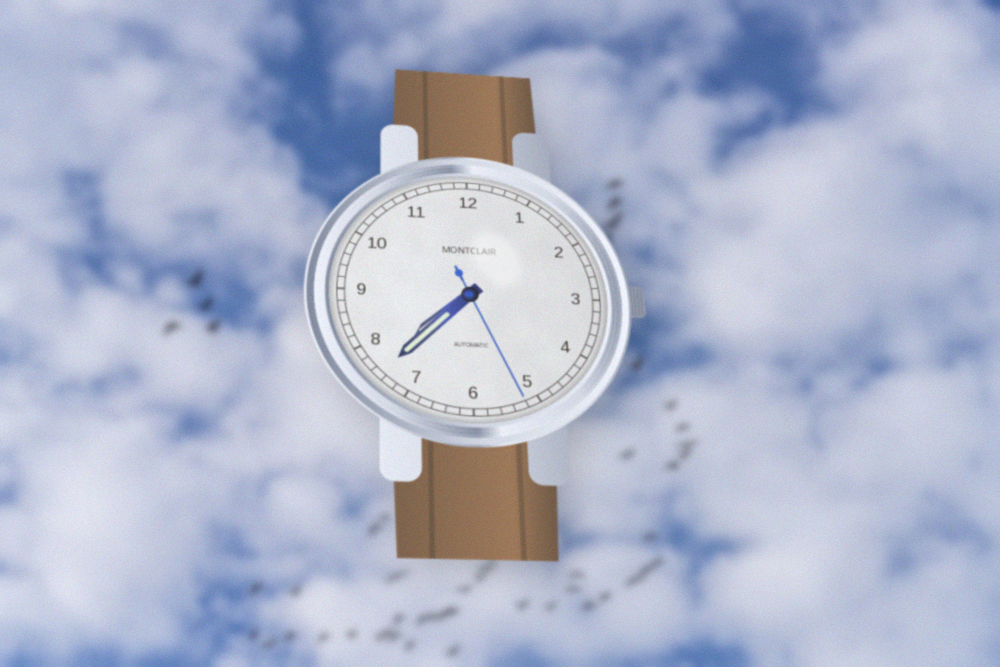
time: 7:37:26
